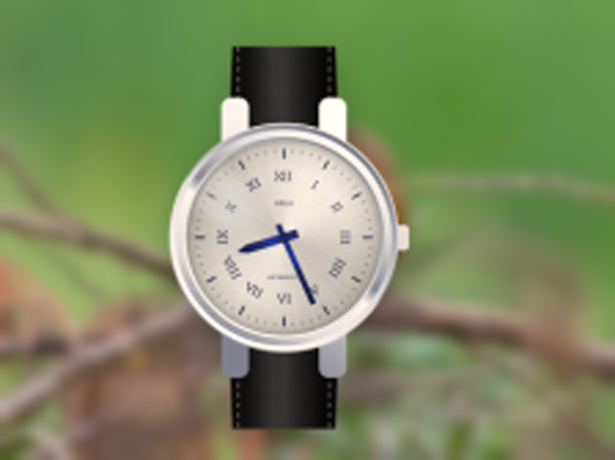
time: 8:26
